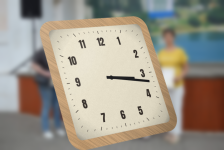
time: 3:17
